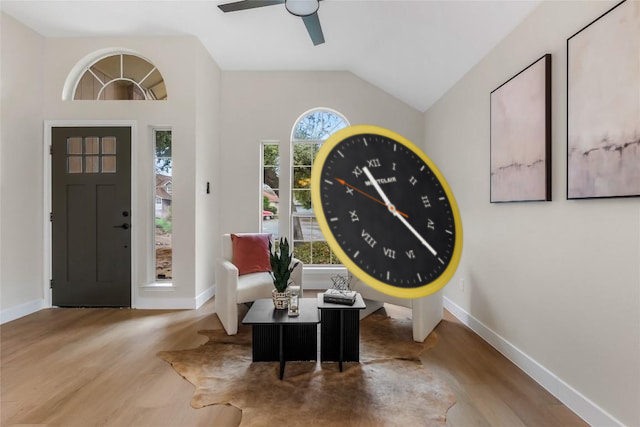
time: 11:24:51
